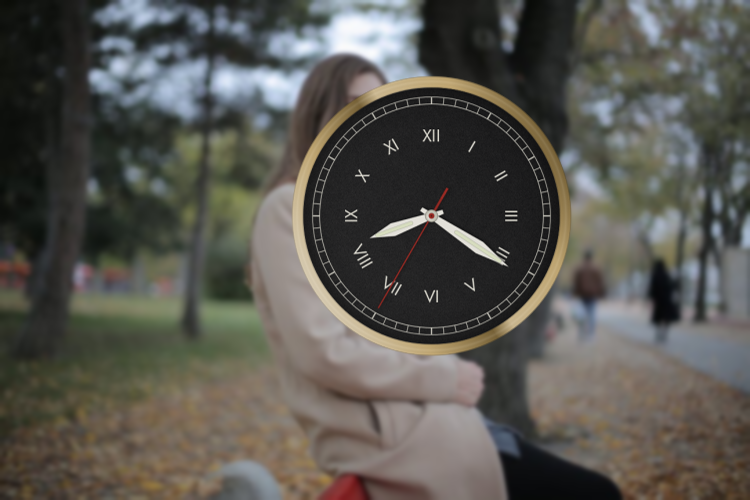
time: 8:20:35
